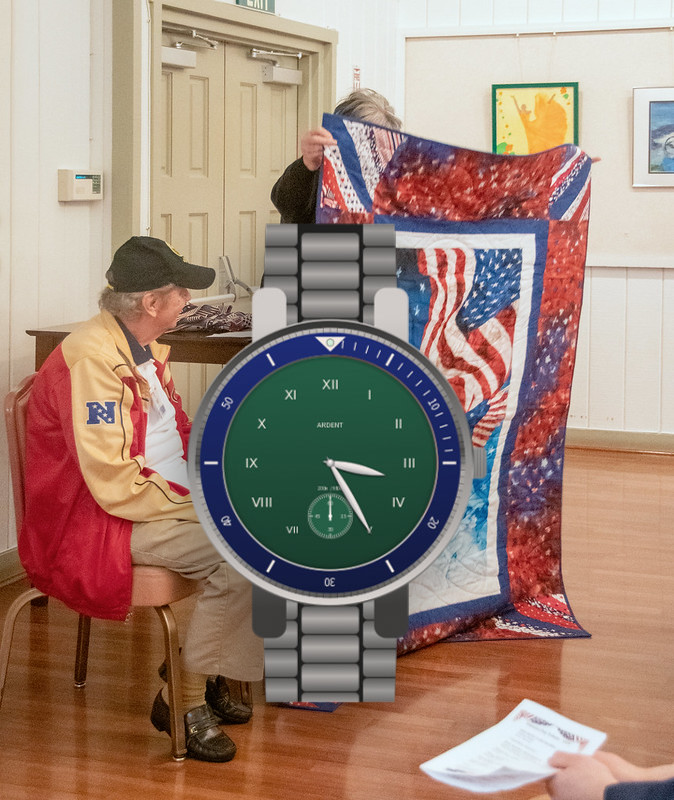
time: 3:25
